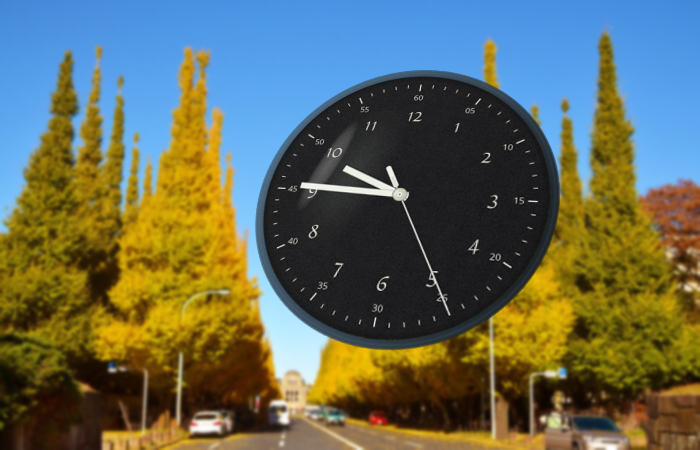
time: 9:45:25
